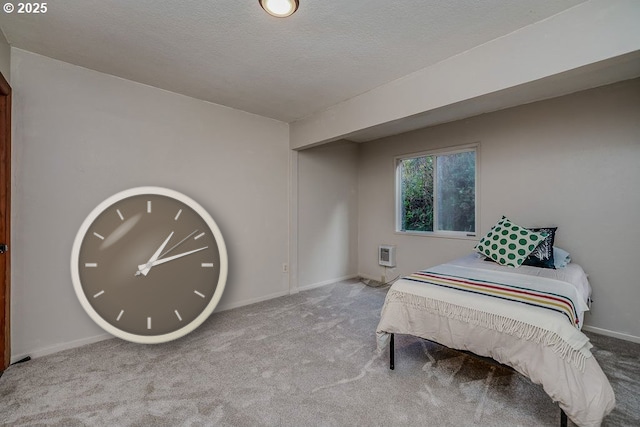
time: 1:12:09
